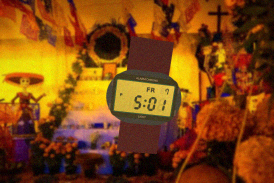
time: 5:01
